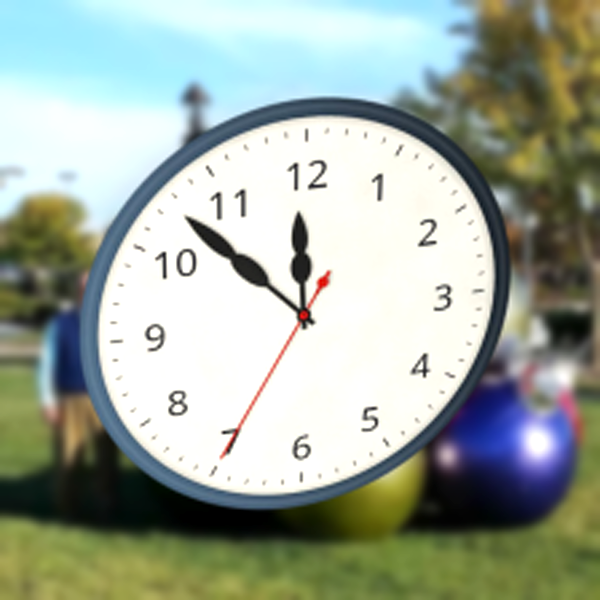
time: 11:52:35
